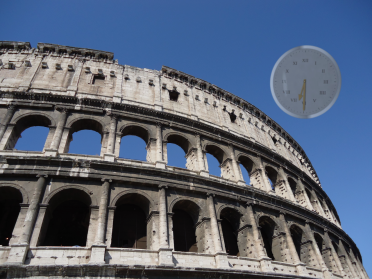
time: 6:30
